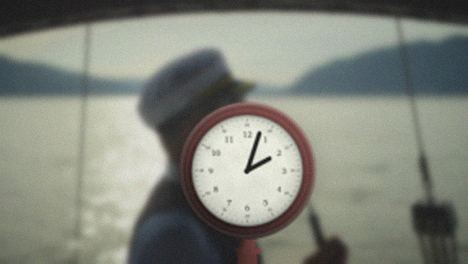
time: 2:03
